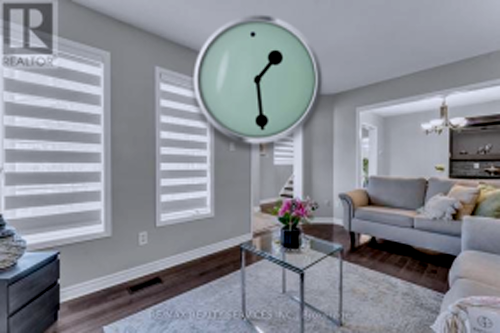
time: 1:30
